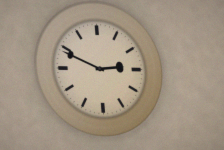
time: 2:49
